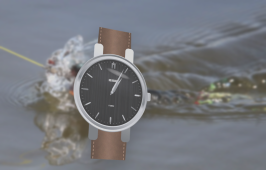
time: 1:04
